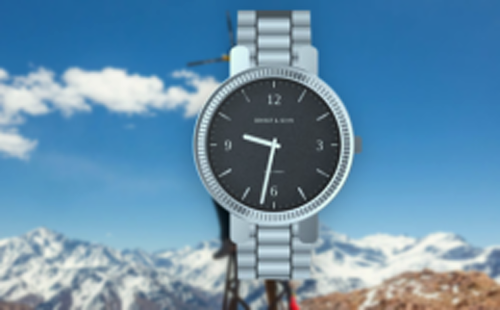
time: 9:32
